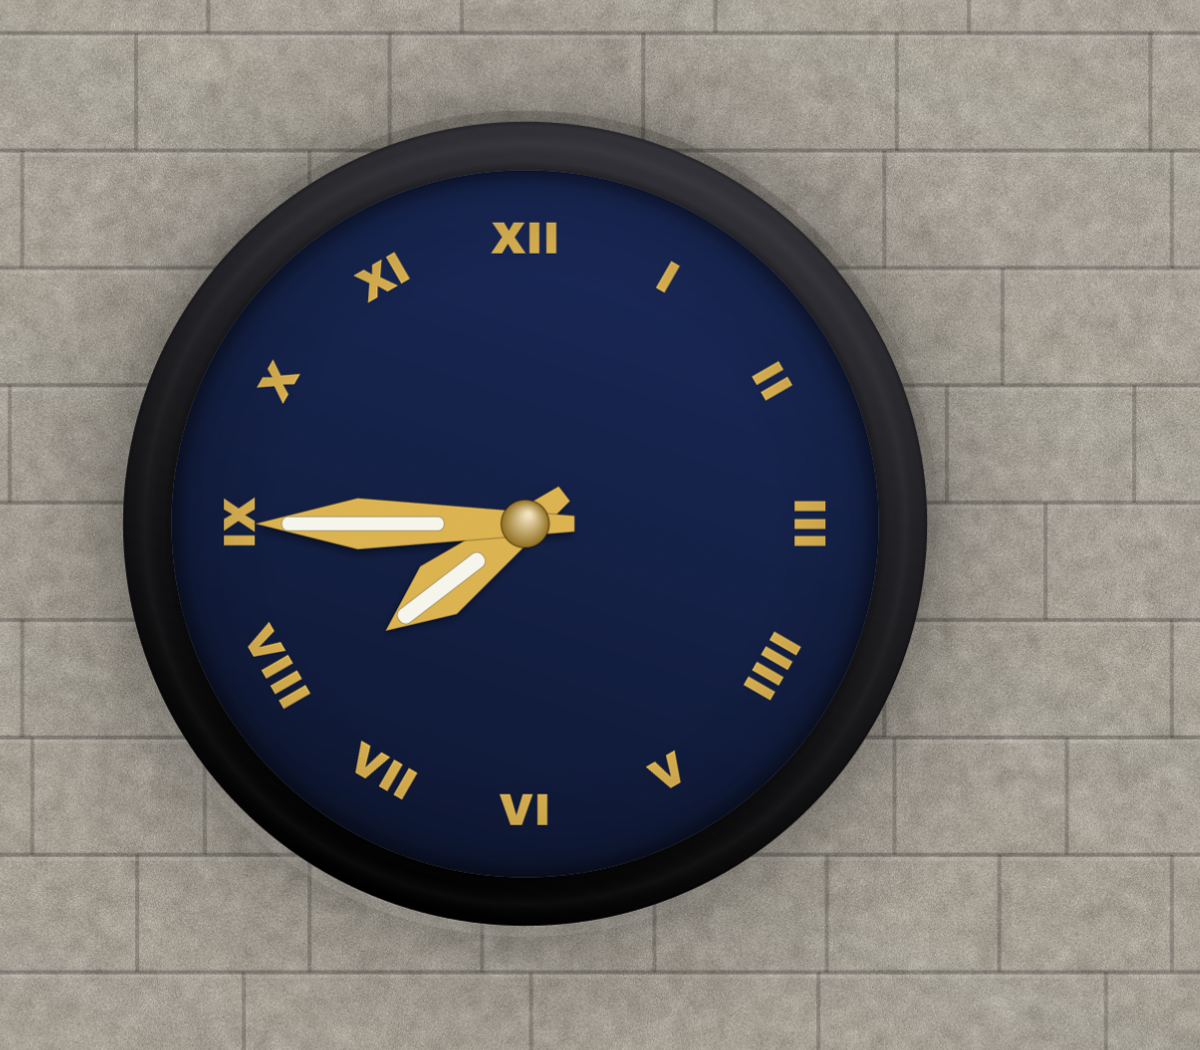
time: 7:45
